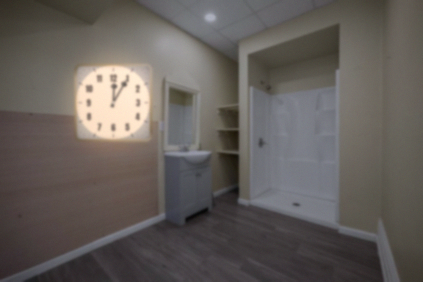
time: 12:05
